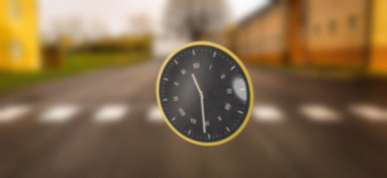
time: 11:31
